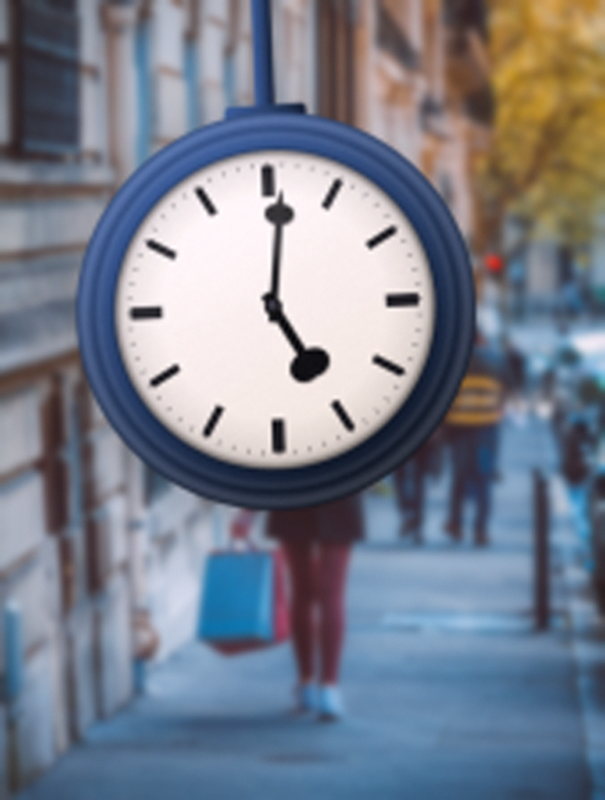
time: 5:01
